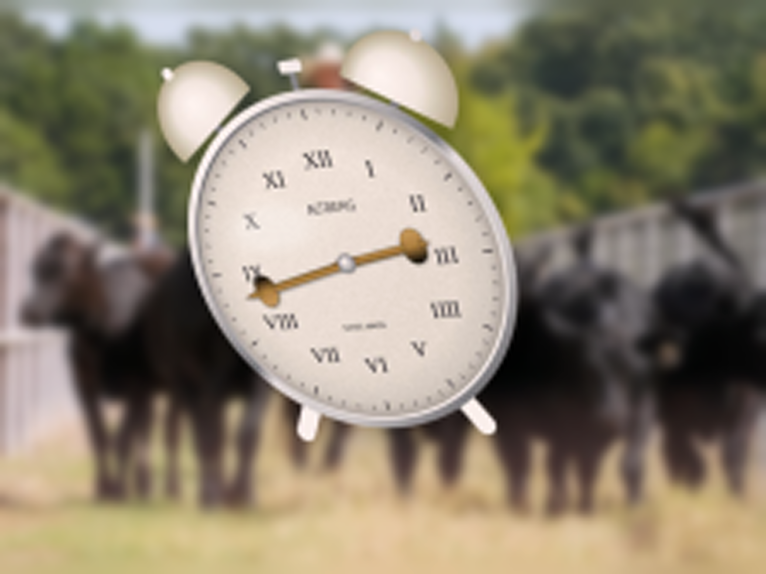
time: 2:43
